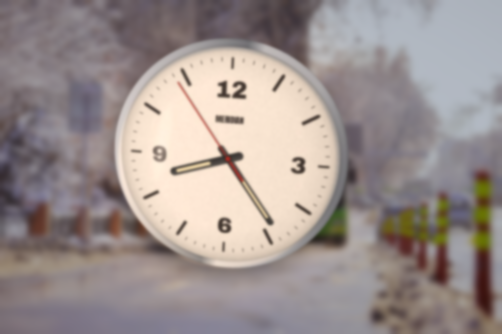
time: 8:23:54
